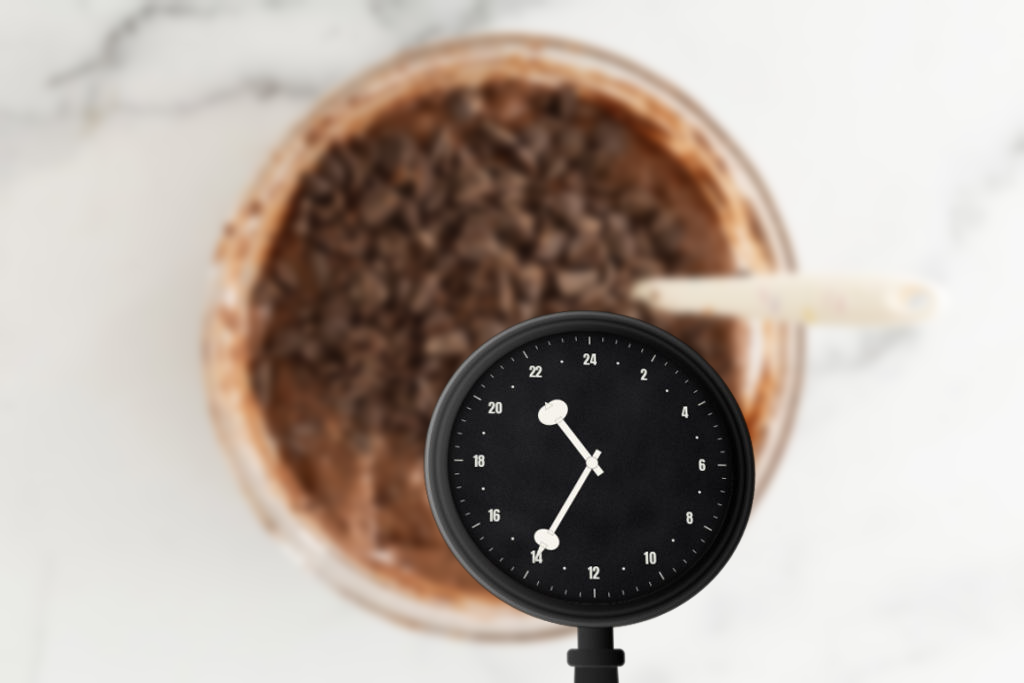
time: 21:35
